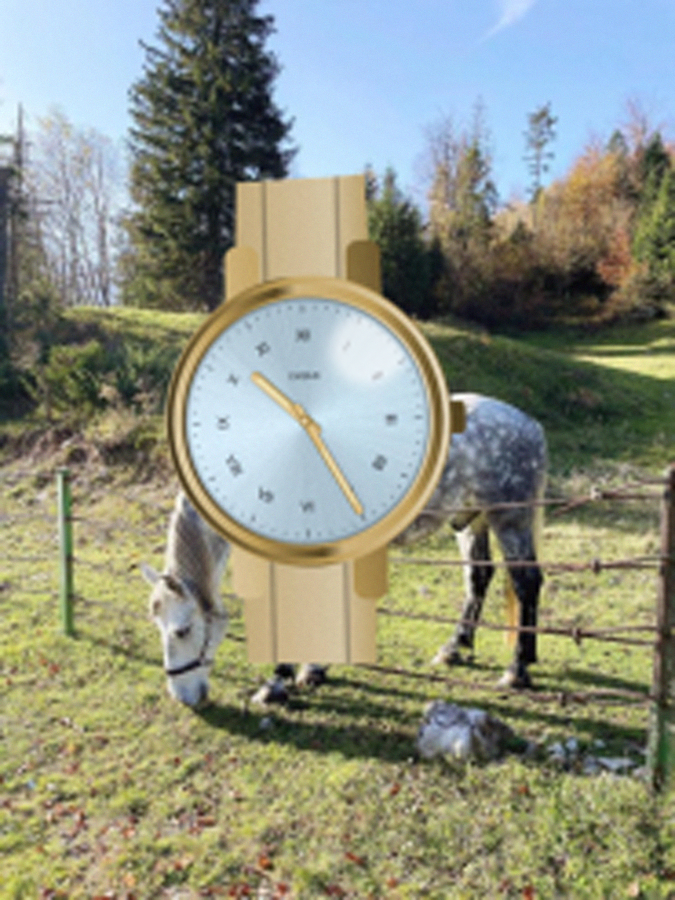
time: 10:25
